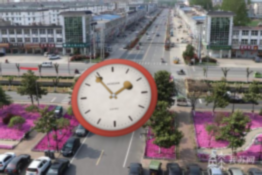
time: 1:54
